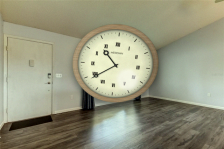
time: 10:39
